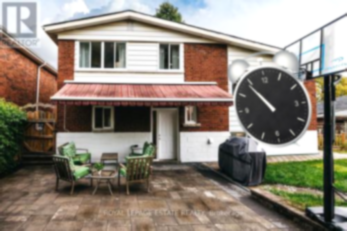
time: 10:54
